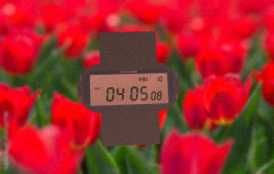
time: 4:05:08
